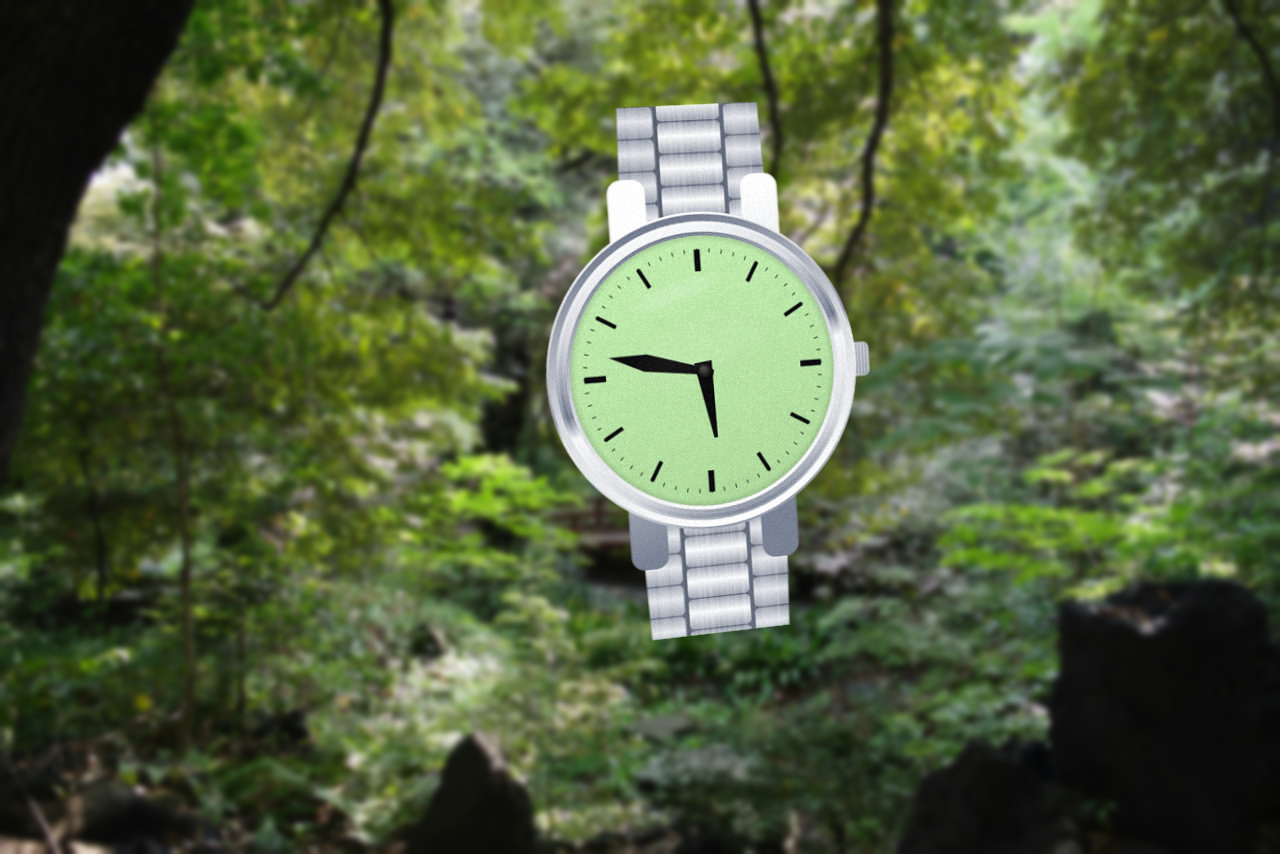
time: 5:47
